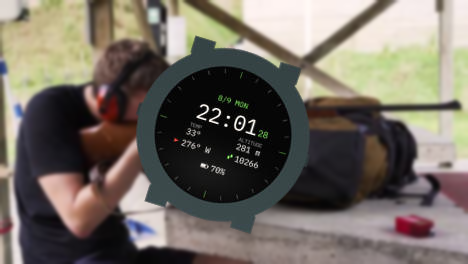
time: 22:01:28
